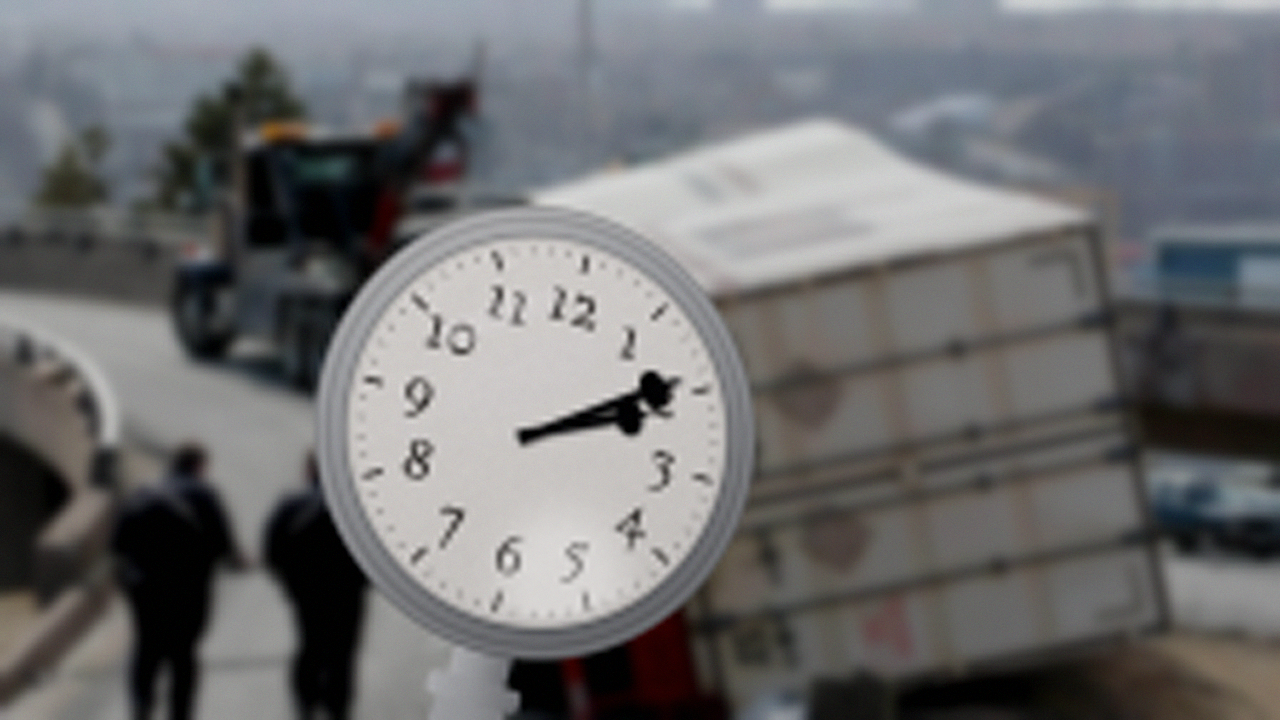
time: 2:09
